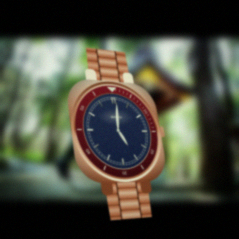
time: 5:01
